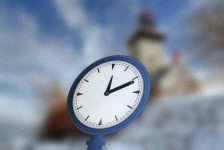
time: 12:11
